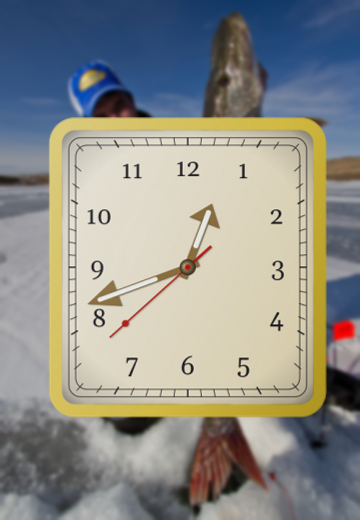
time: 12:41:38
